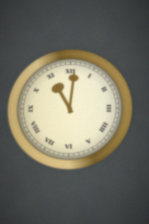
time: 11:01
